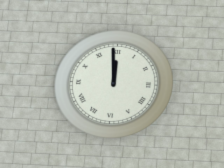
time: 11:59
